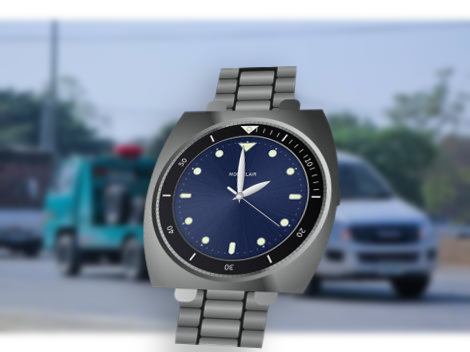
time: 1:59:21
